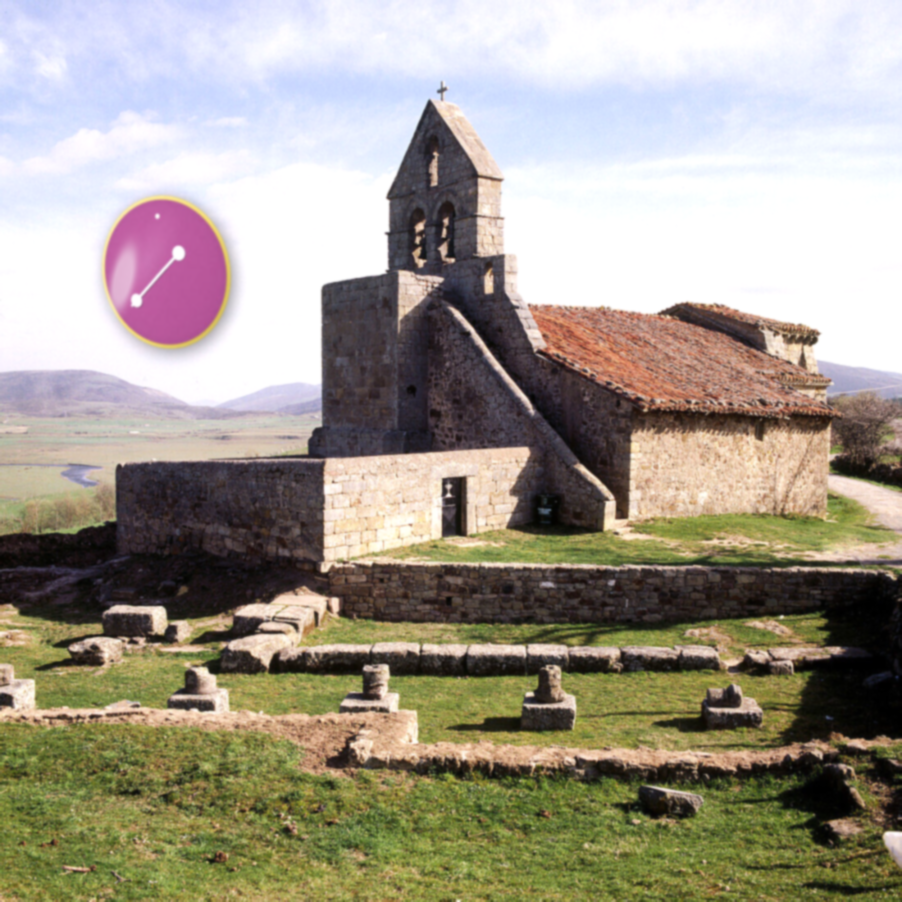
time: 1:38
